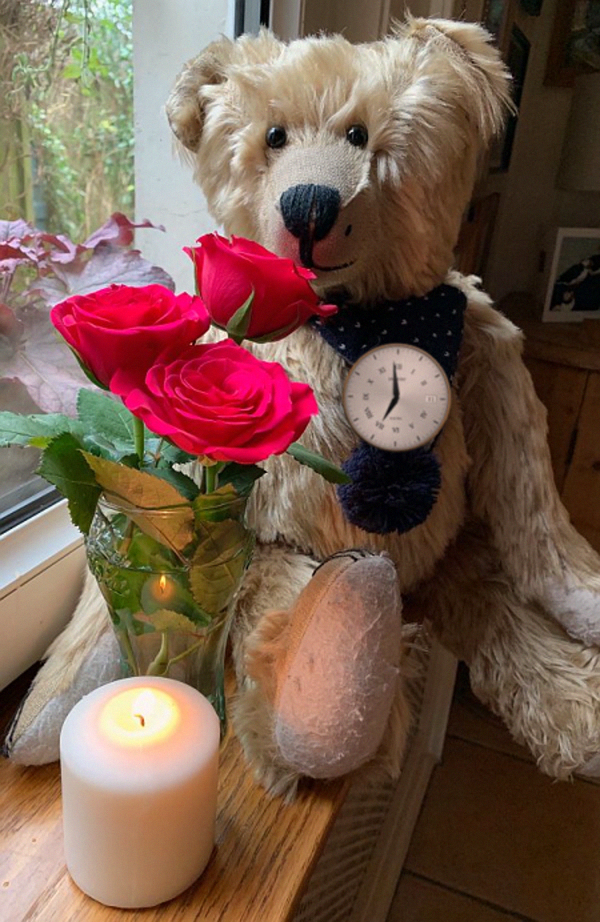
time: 6:59
